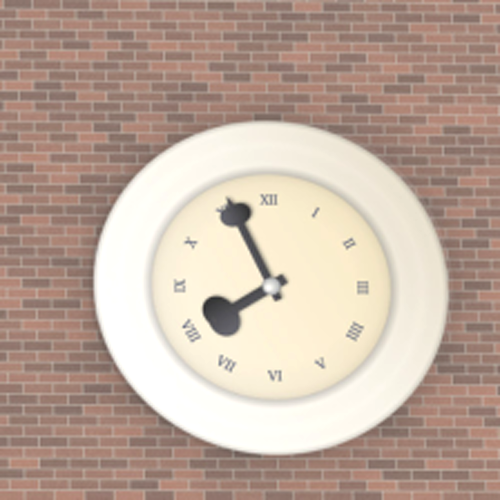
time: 7:56
